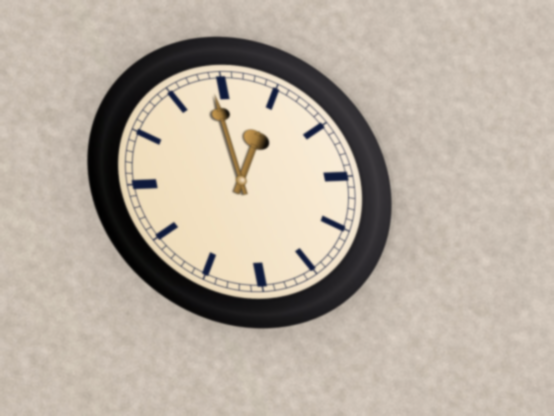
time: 12:59
